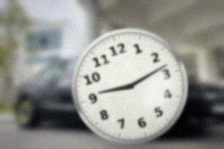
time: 9:13
